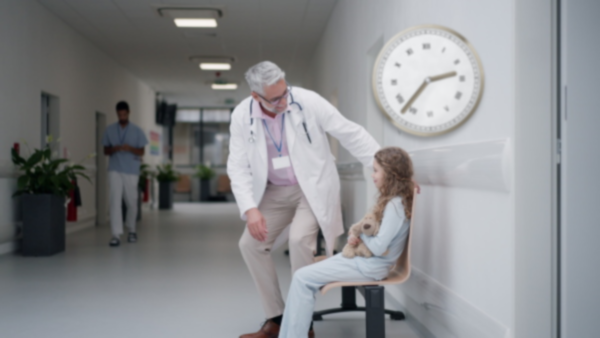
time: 2:37
